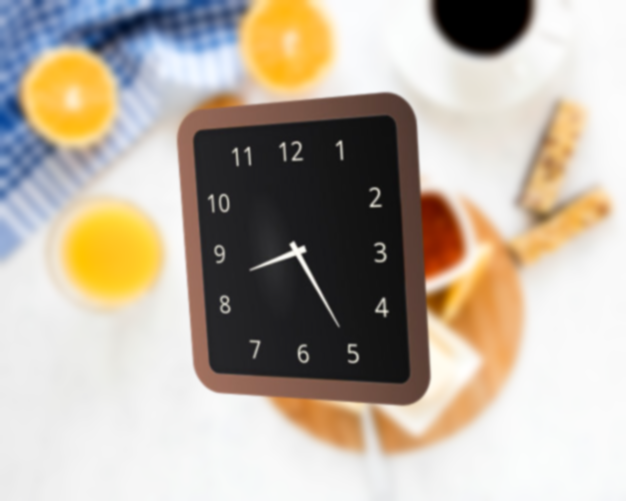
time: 8:25
